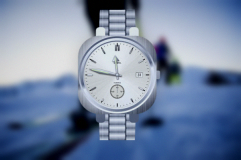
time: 11:47
